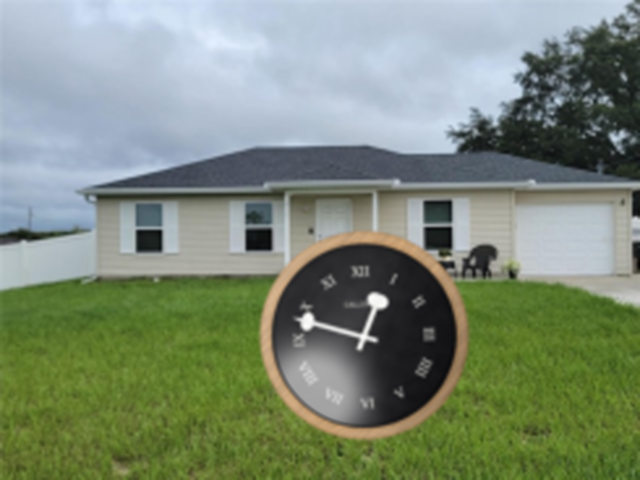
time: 12:48
